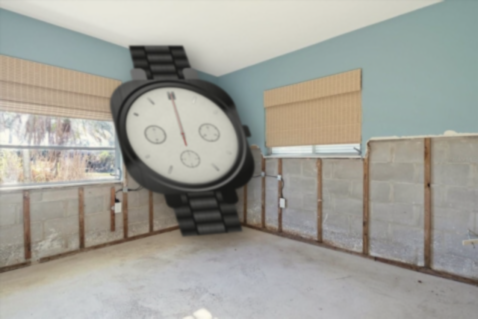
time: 12:00
